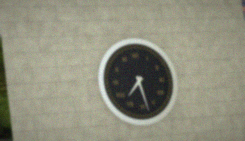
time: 7:28
